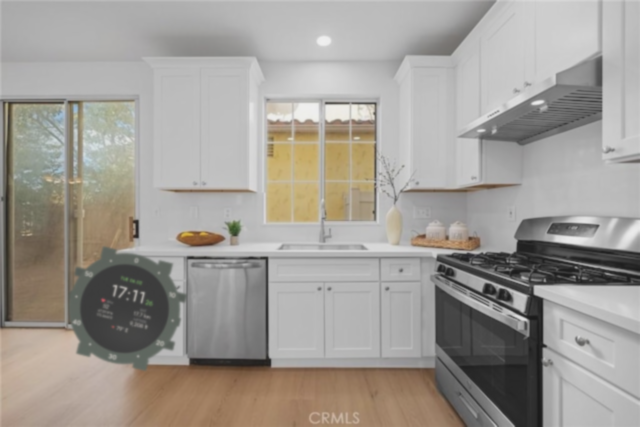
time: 17:11
